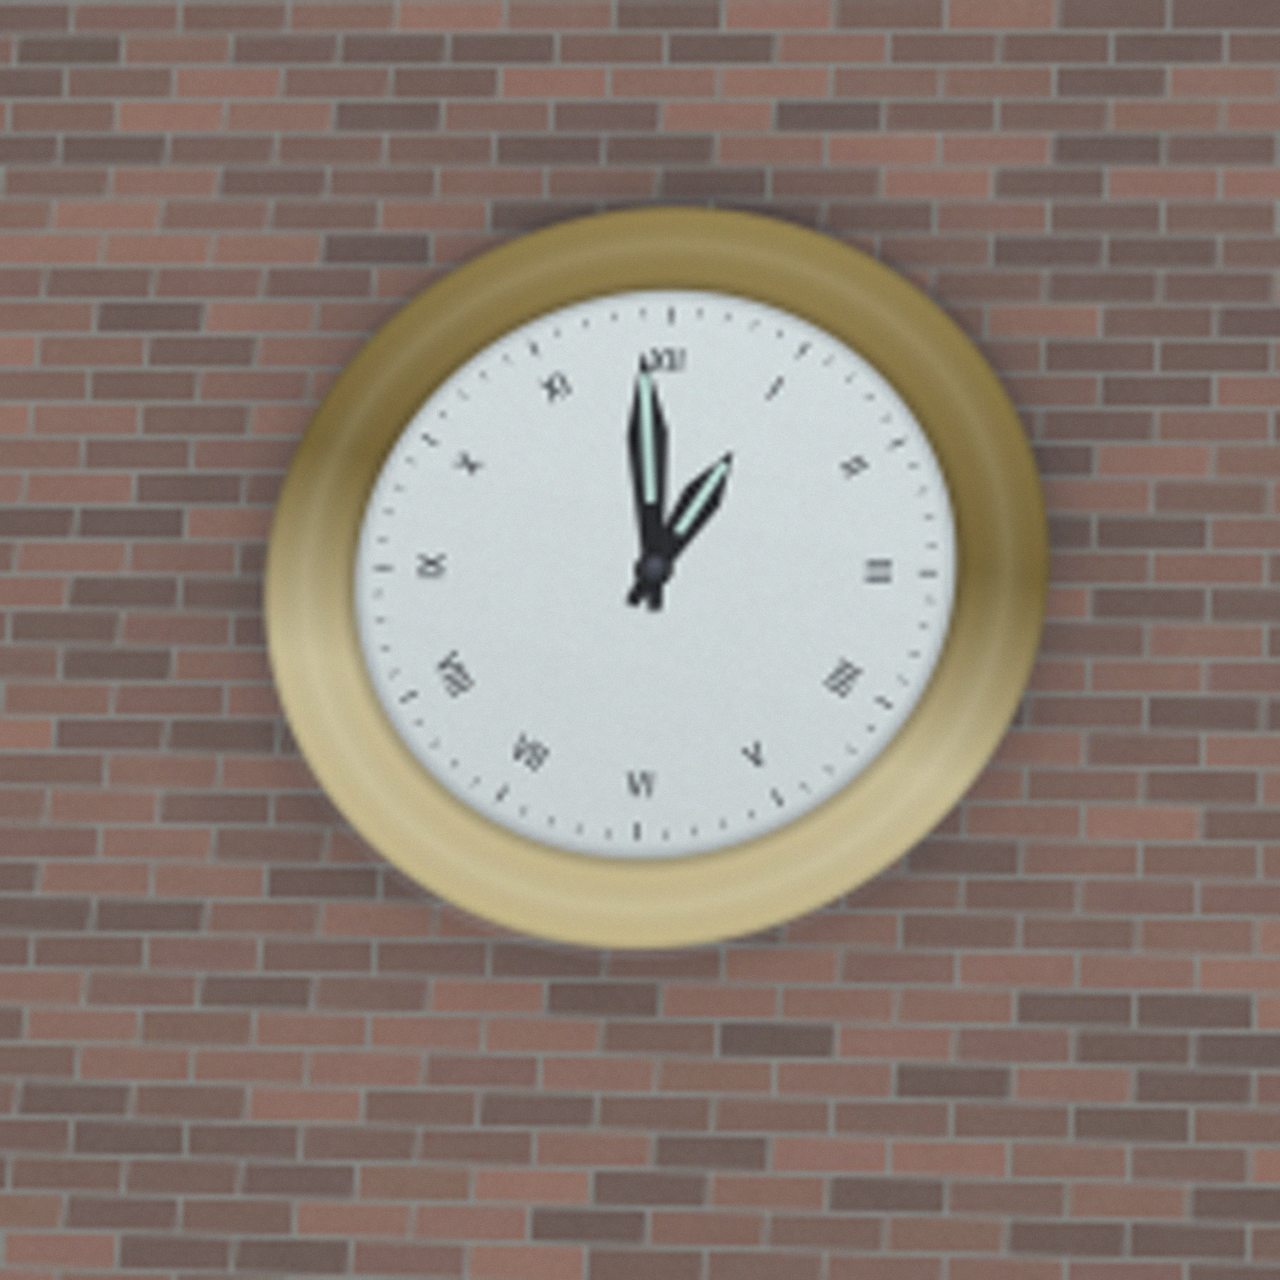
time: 12:59
